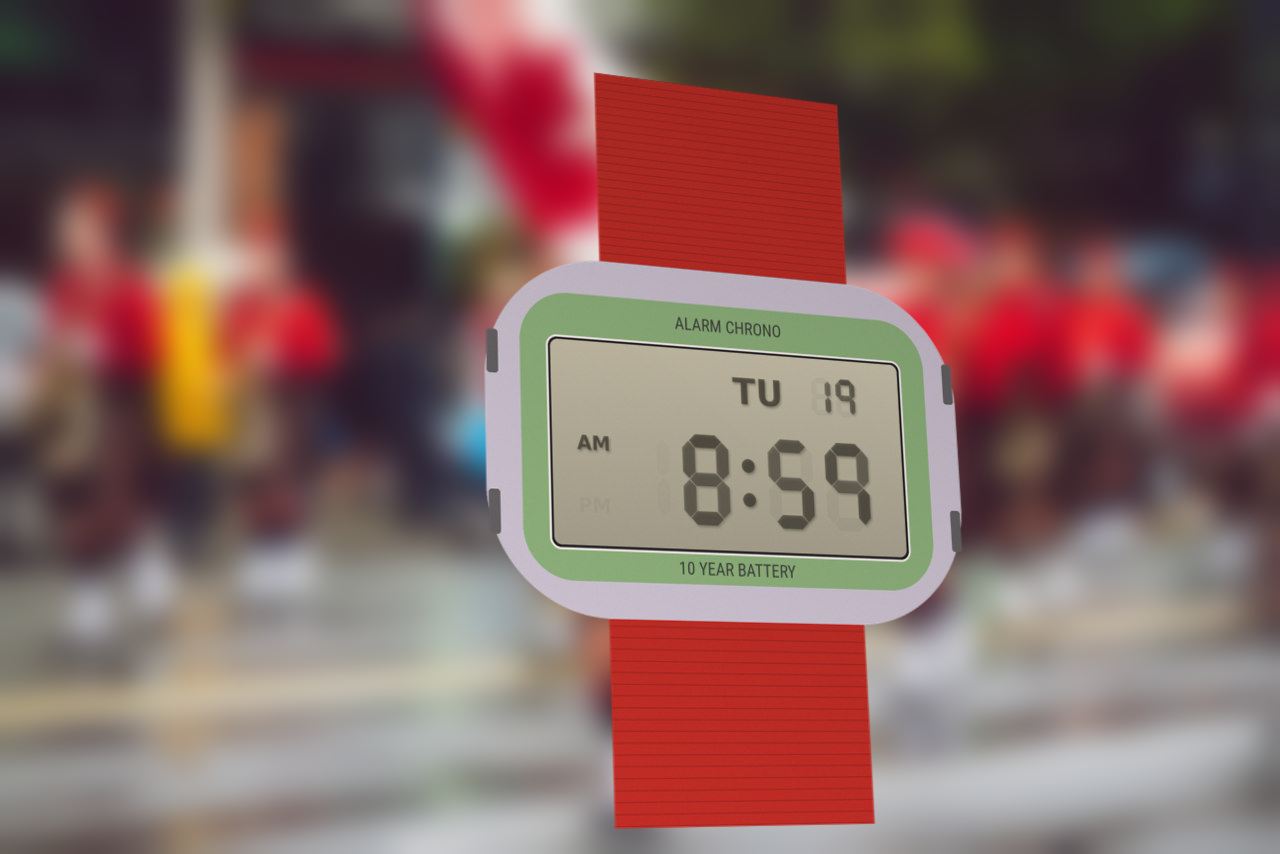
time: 8:59
